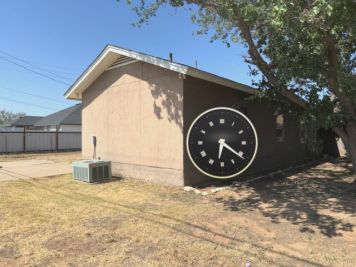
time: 6:21
